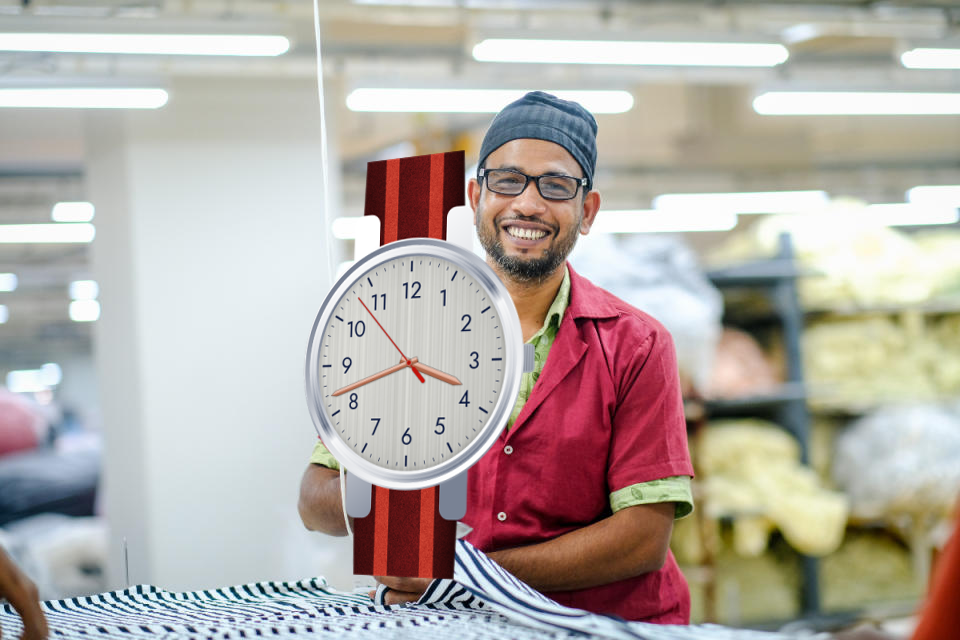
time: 3:41:53
